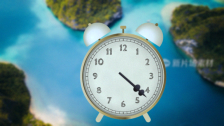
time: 4:22
